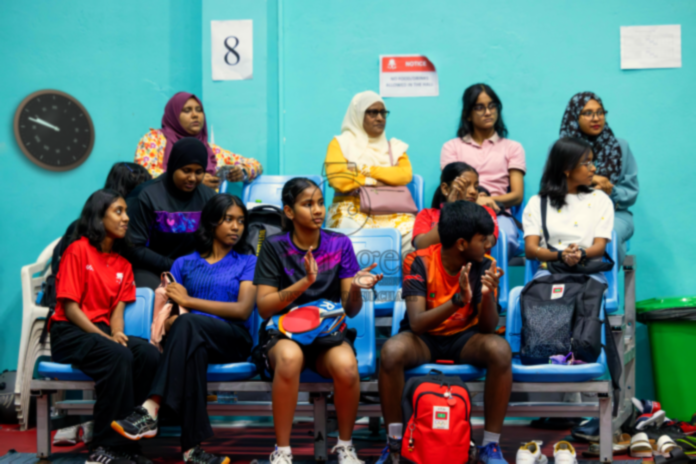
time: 9:48
